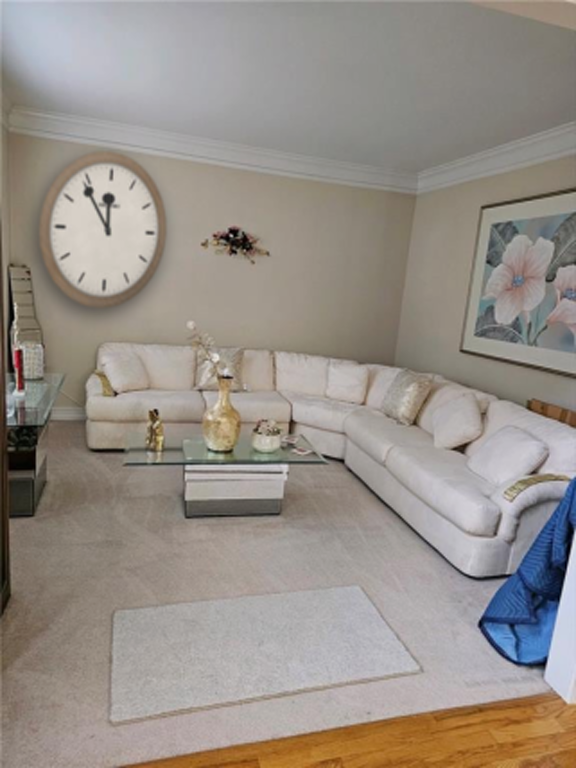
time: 11:54
